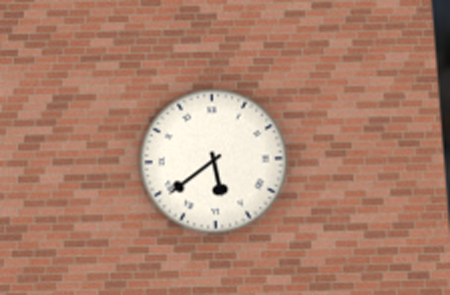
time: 5:39
